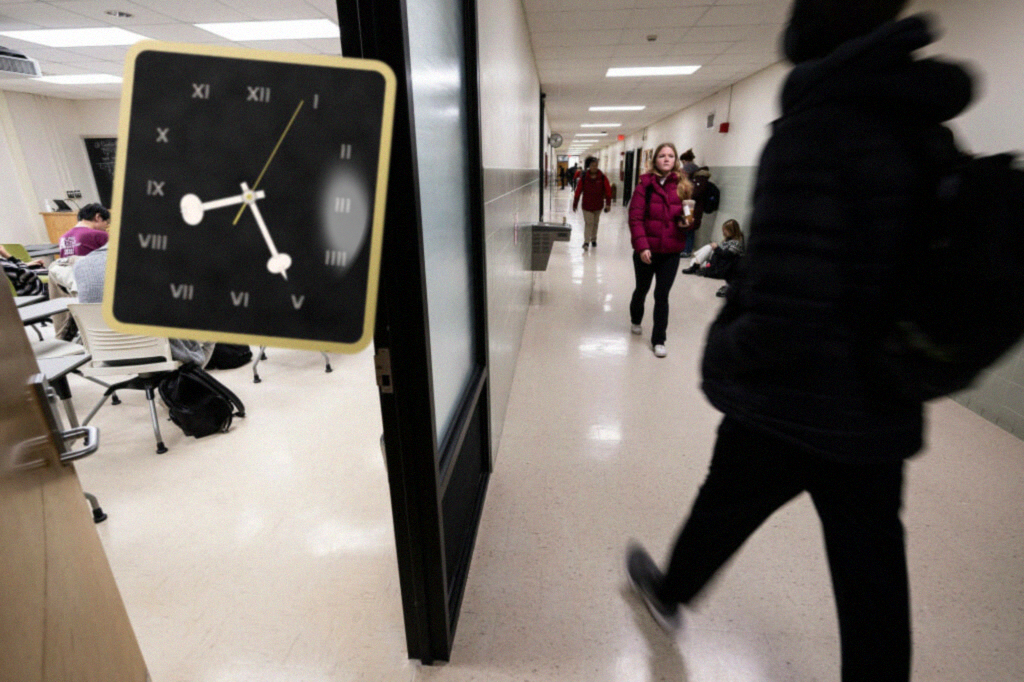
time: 8:25:04
